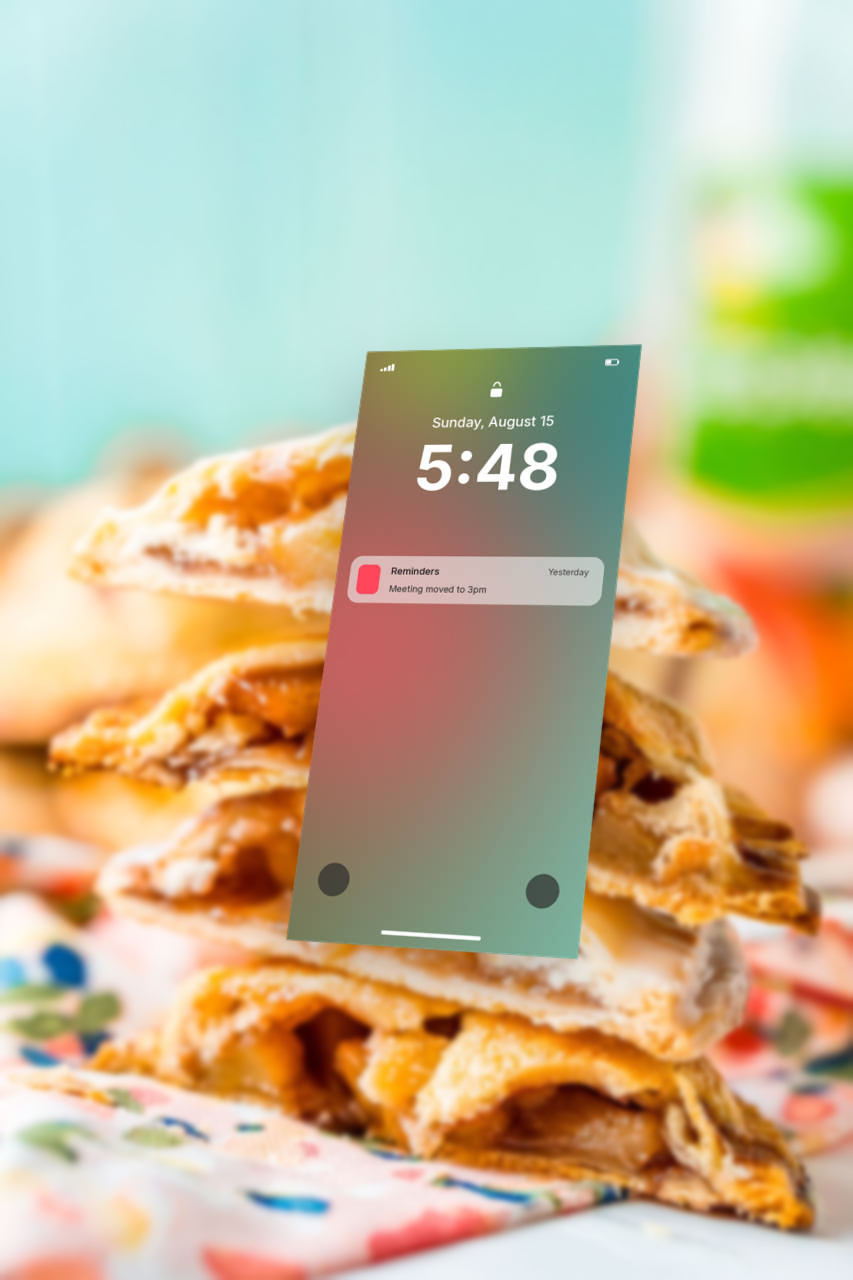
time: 5:48
